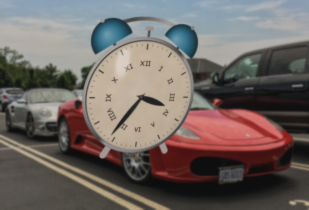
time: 3:36
